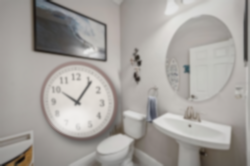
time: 10:06
